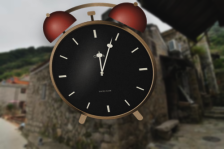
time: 12:04
